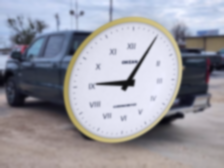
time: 9:05
